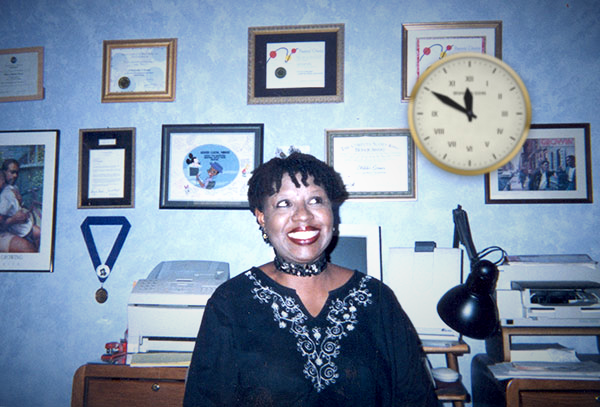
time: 11:50
